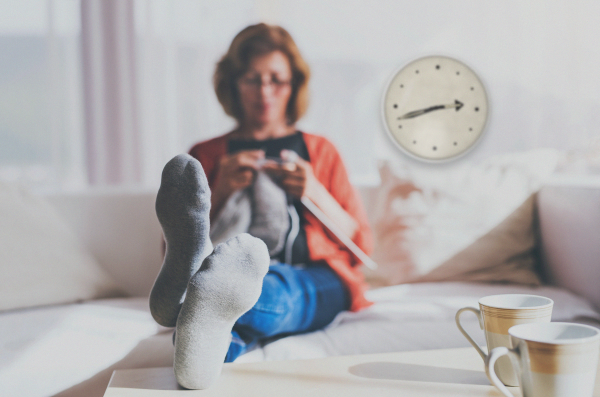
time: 2:42
